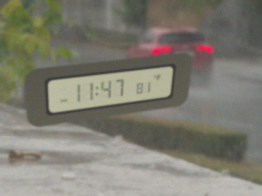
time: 11:47
